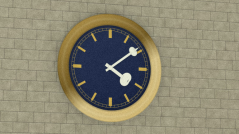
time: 4:09
